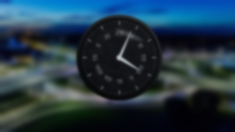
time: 4:04
